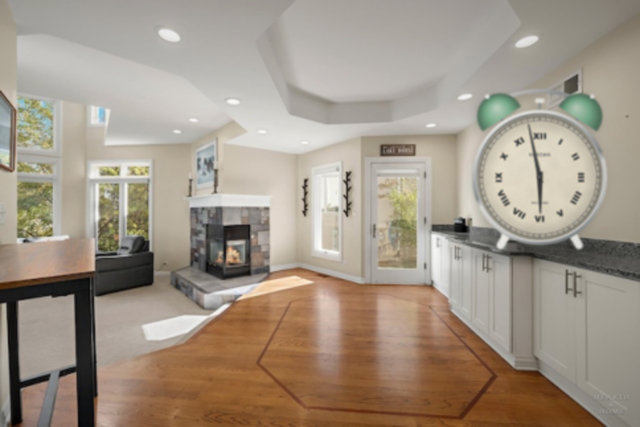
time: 5:58
